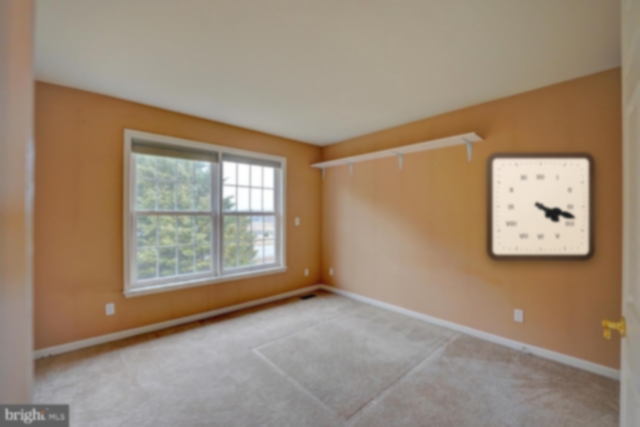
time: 4:18
